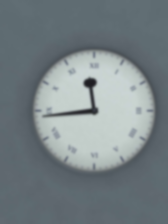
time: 11:44
